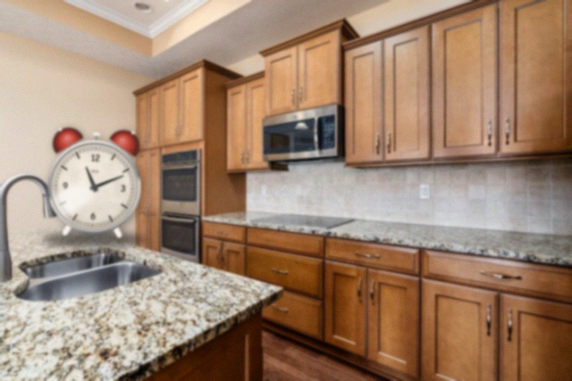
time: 11:11
